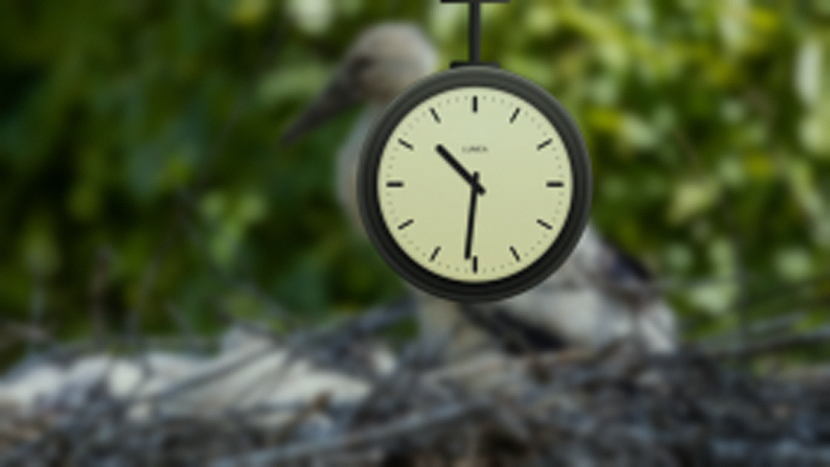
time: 10:31
